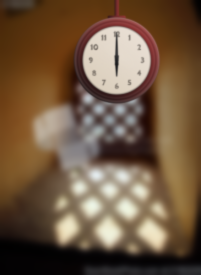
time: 6:00
